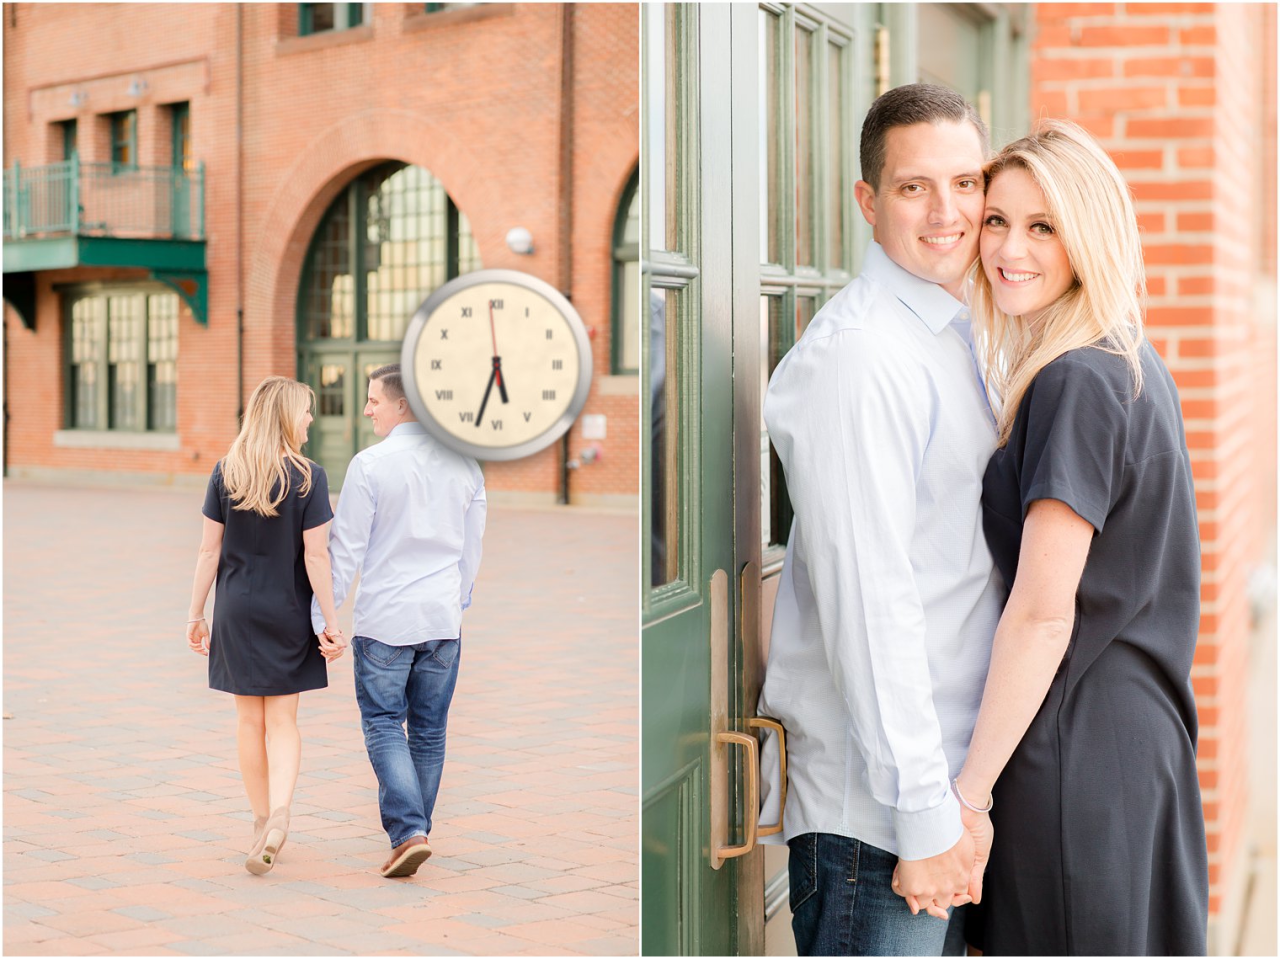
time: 5:32:59
